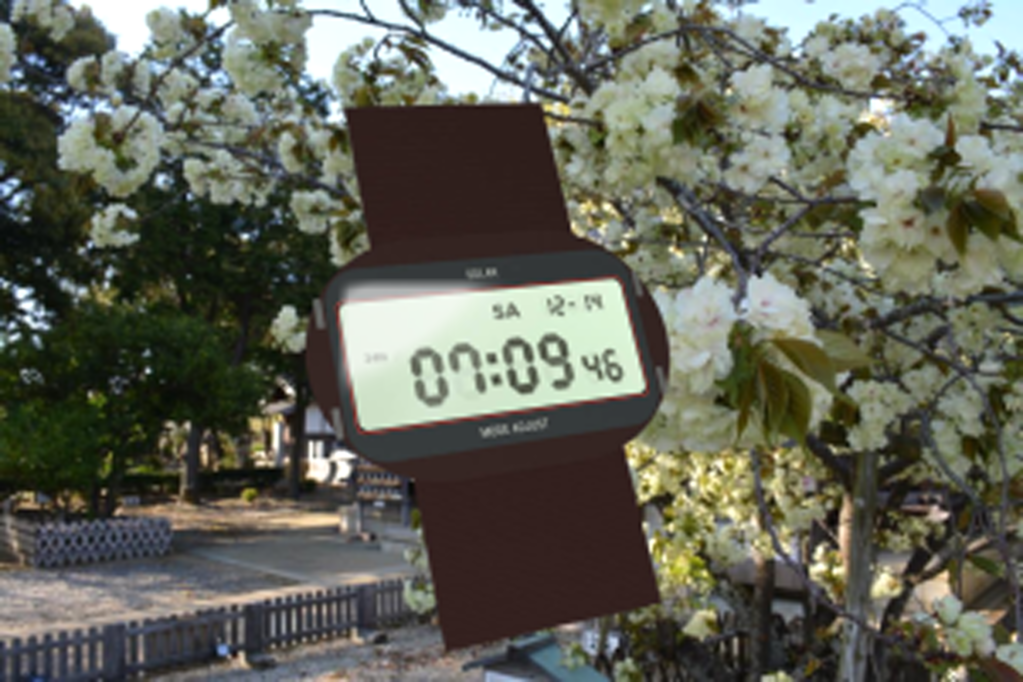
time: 7:09:46
